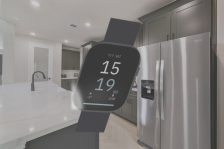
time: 15:19
